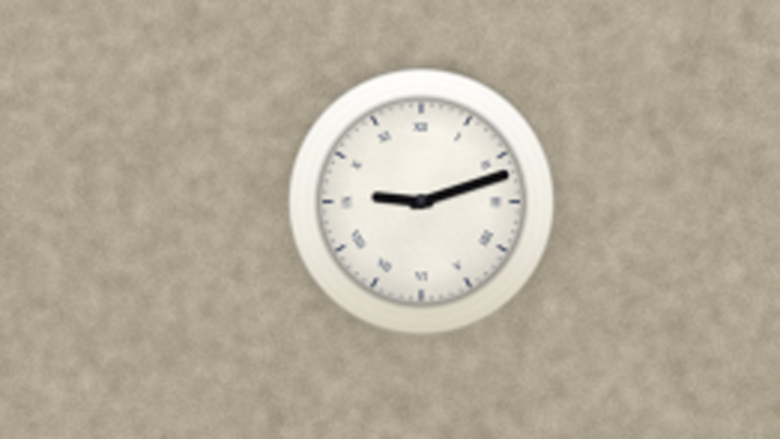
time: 9:12
